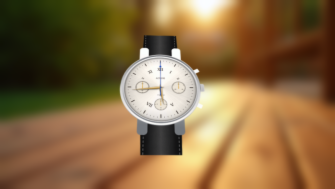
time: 5:44
